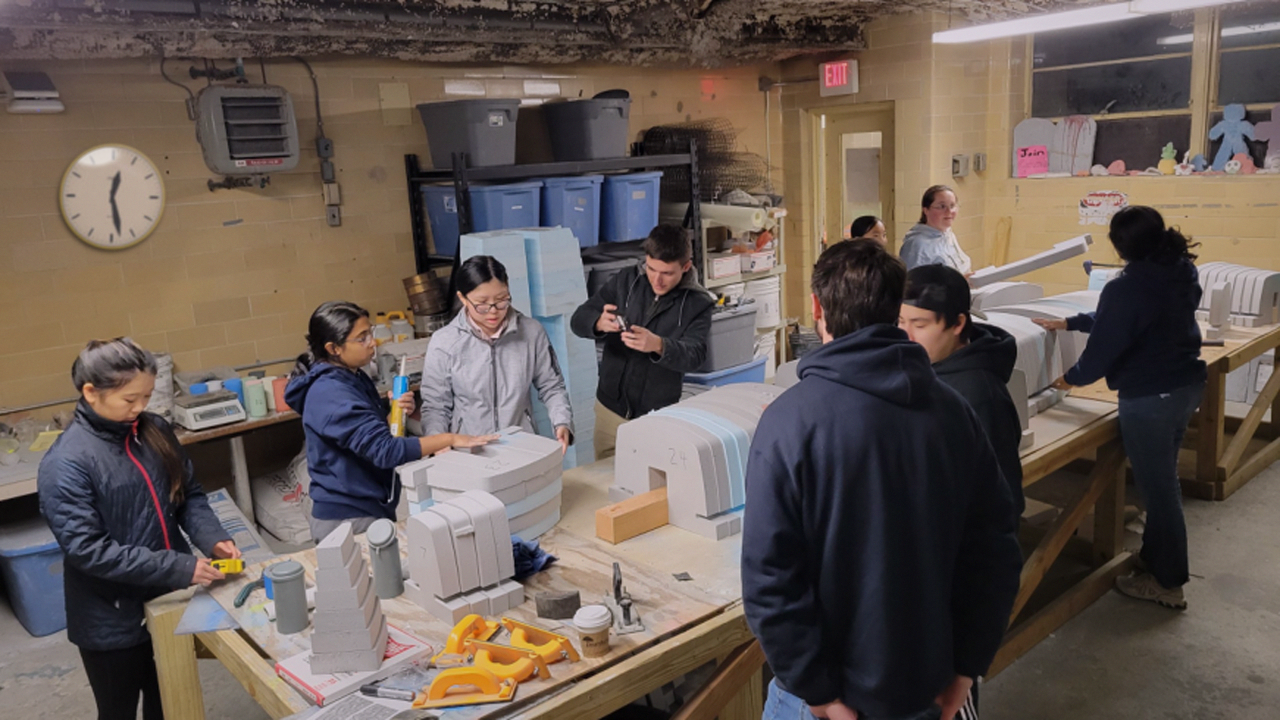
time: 12:28
